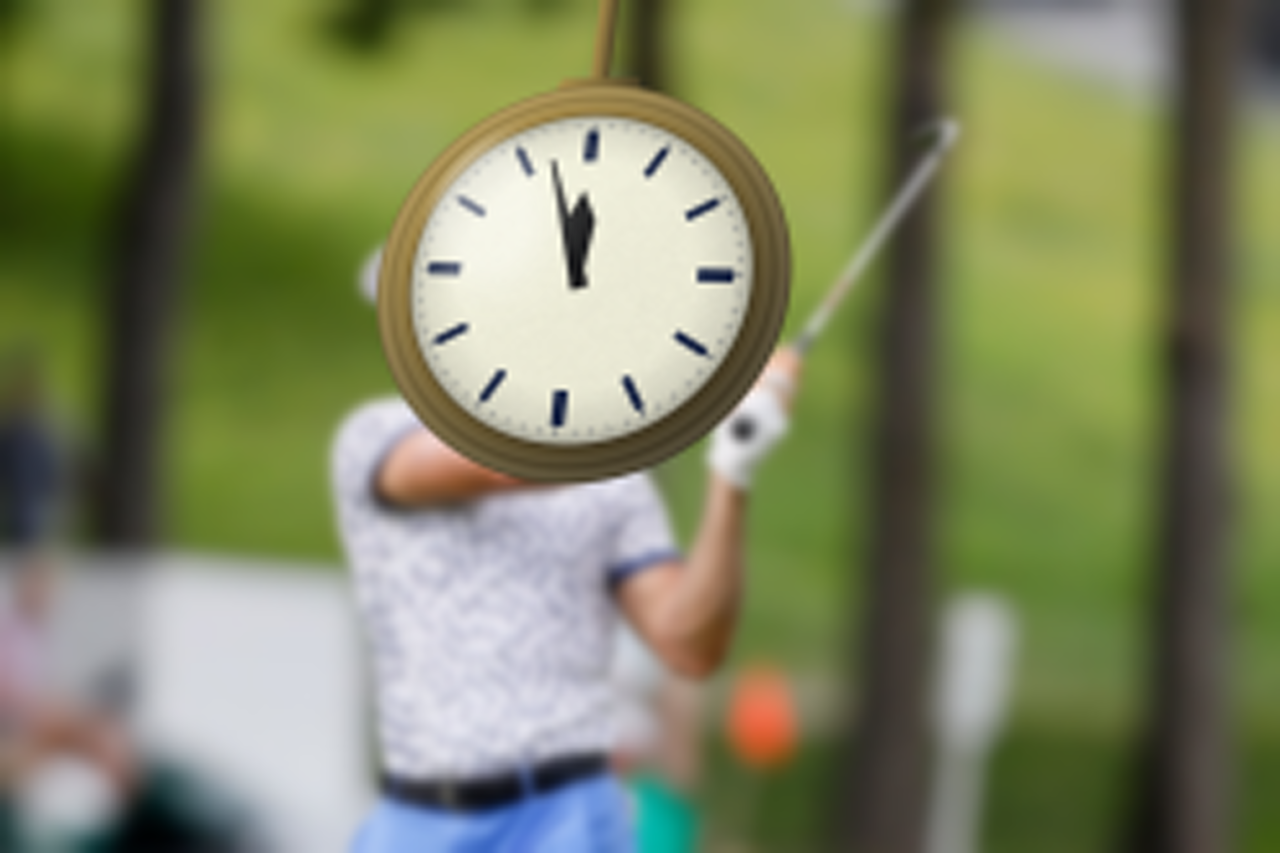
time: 11:57
